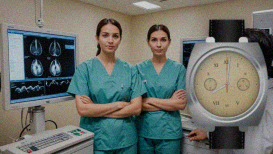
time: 8:01
